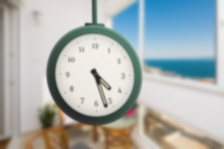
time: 4:27
